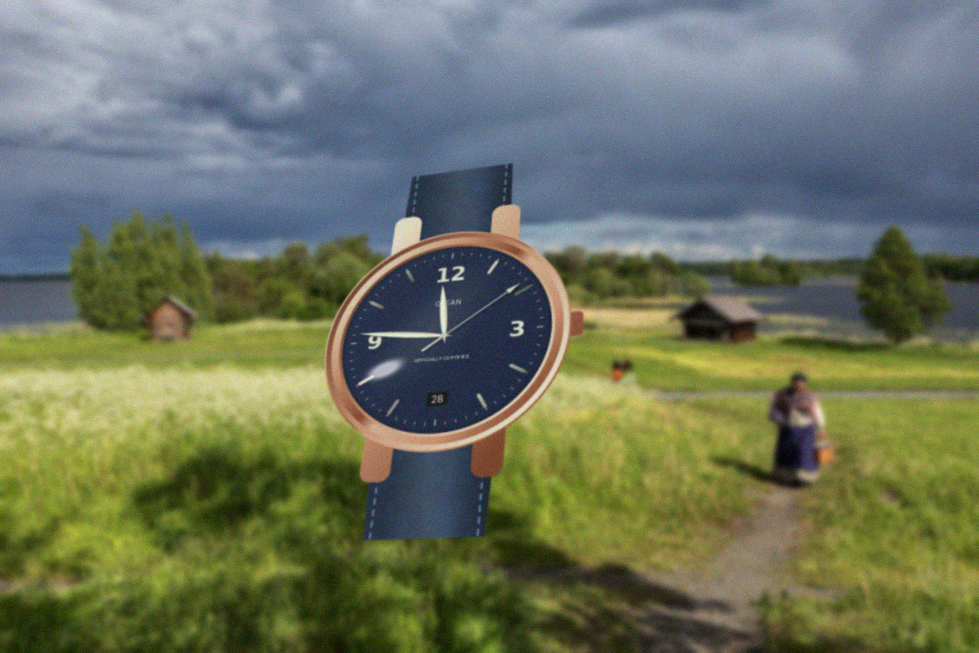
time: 11:46:09
